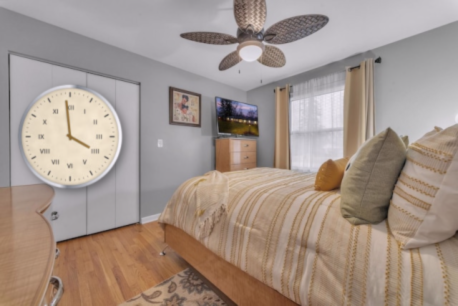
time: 3:59
